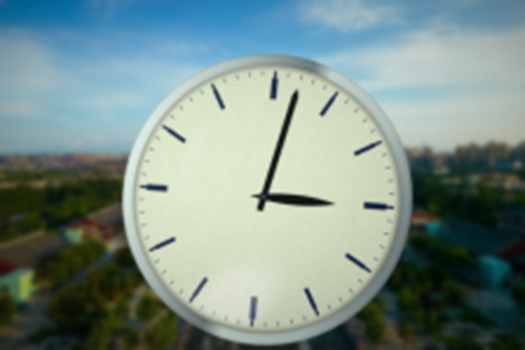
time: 3:02
